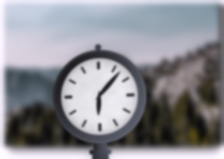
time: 6:07
